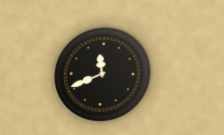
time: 11:41
